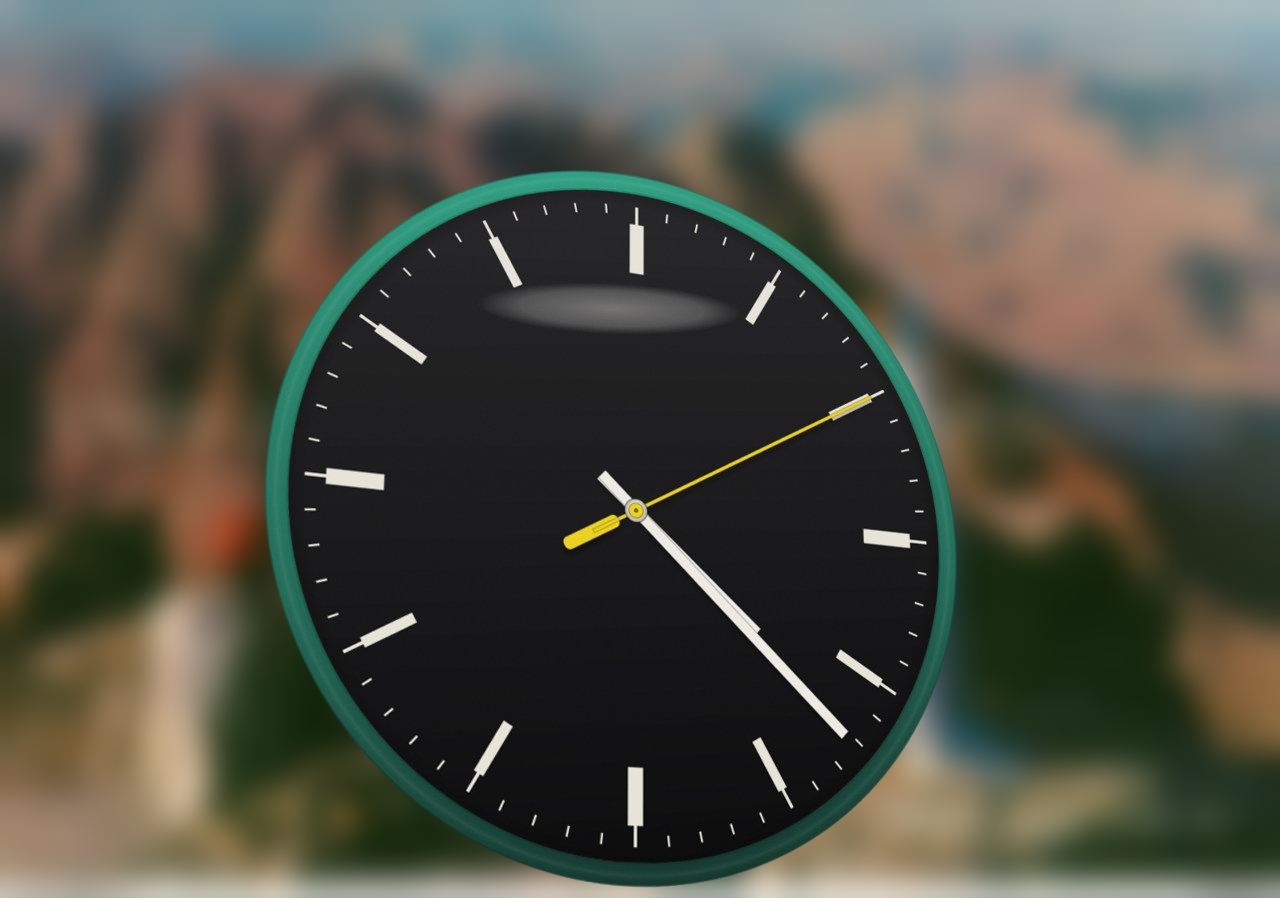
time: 4:22:10
